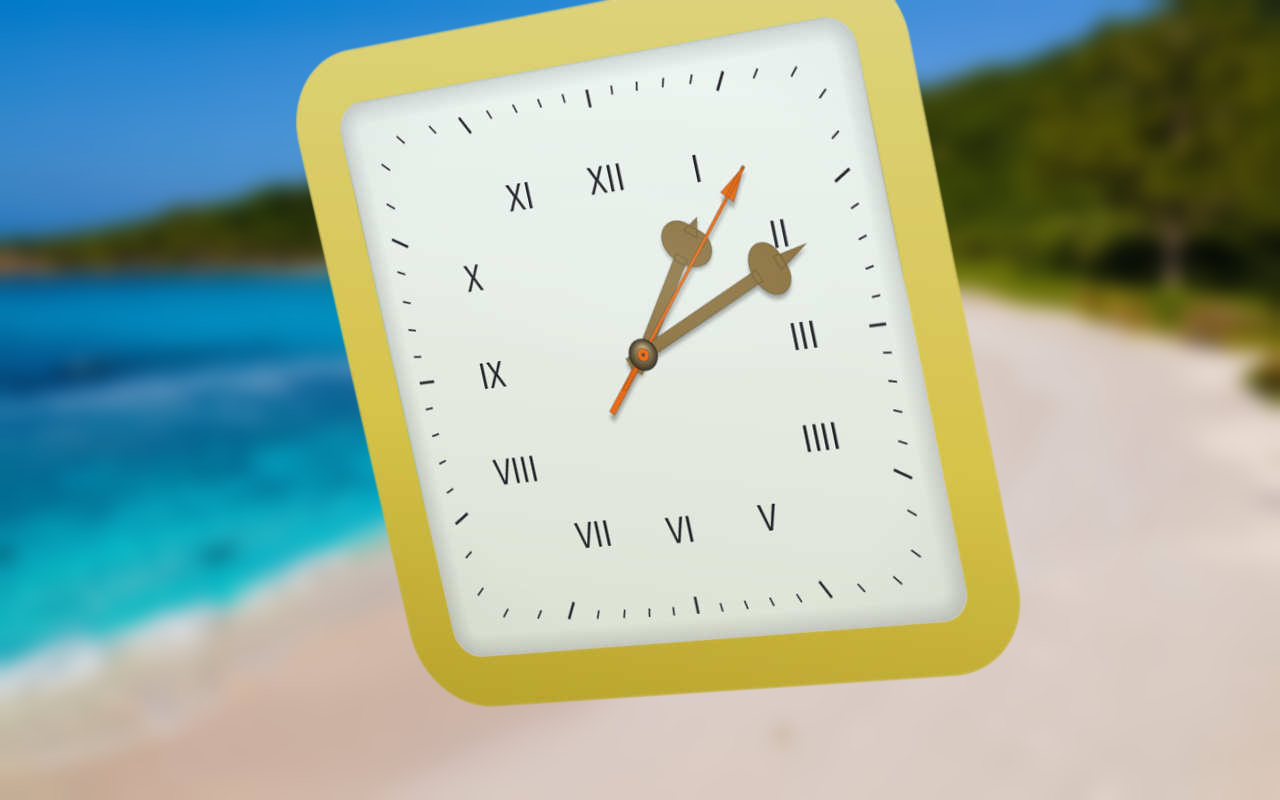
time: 1:11:07
